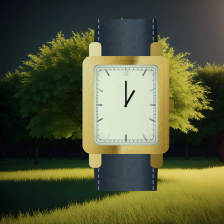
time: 1:00
